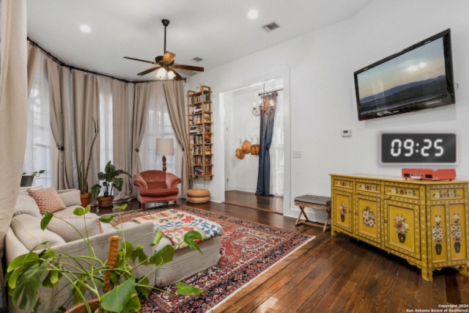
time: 9:25
